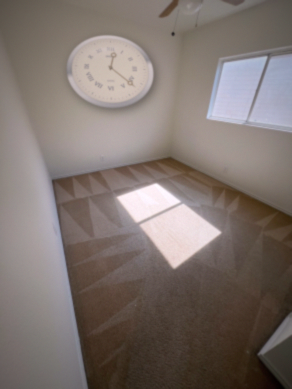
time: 12:22
